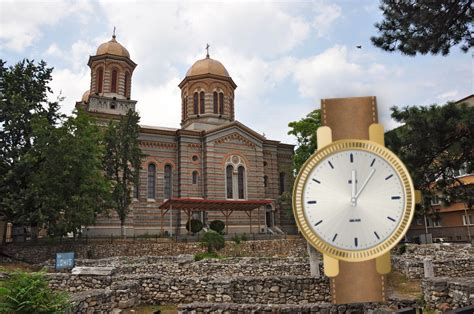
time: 12:06
